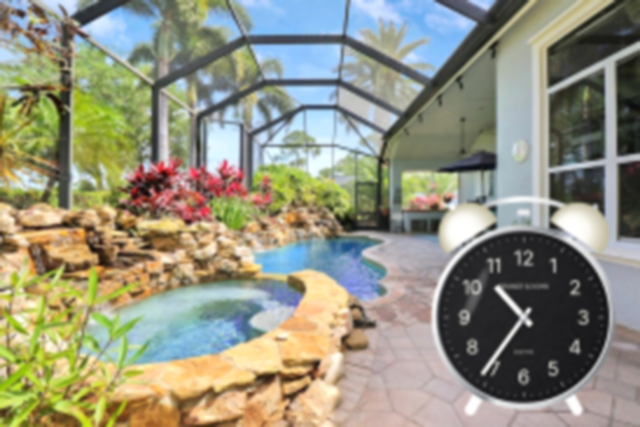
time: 10:36
